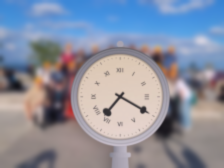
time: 7:20
